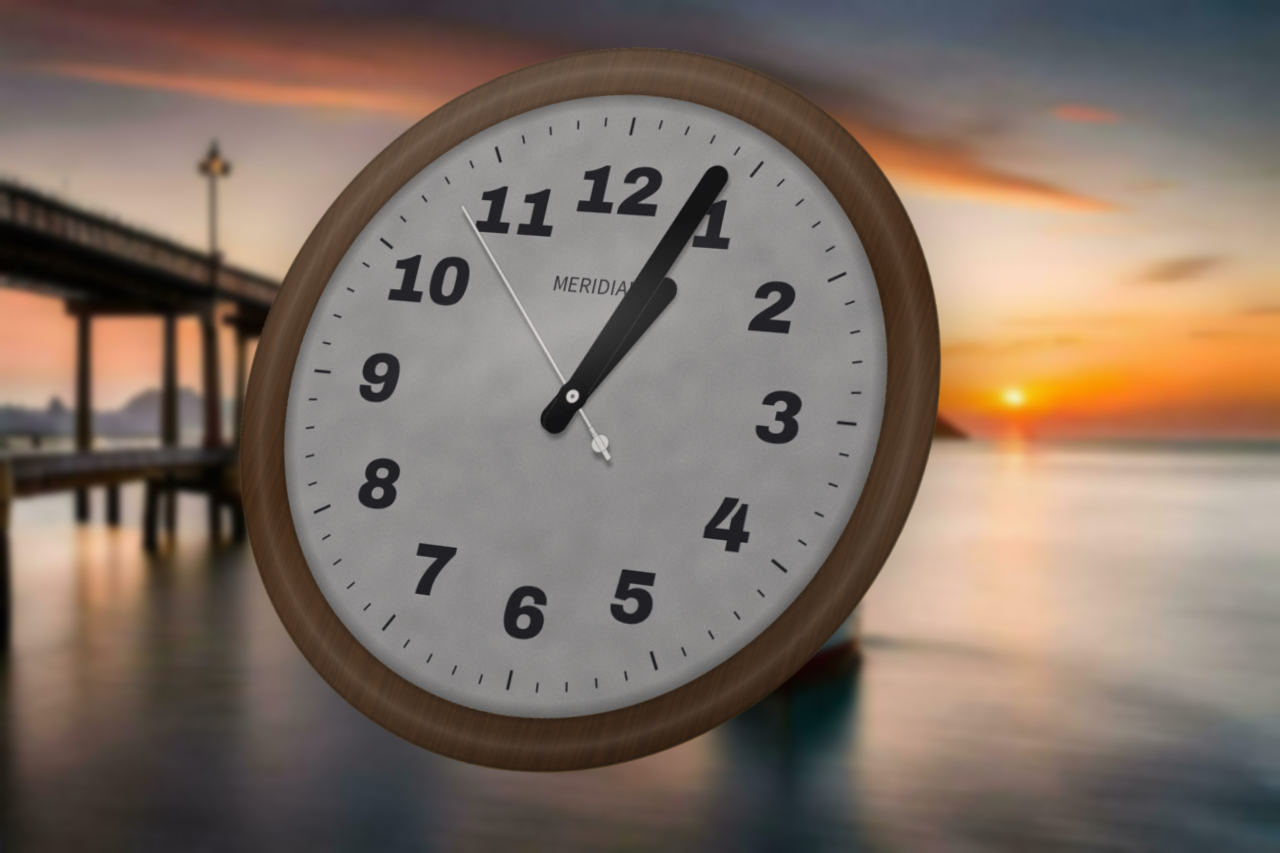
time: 1:03:53
